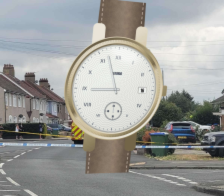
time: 8:57
